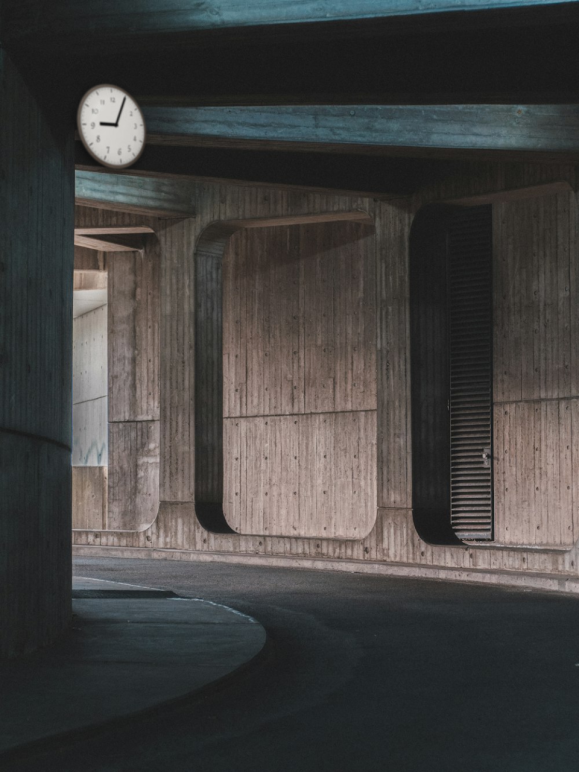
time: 9:05
